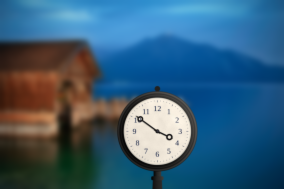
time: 3:51
